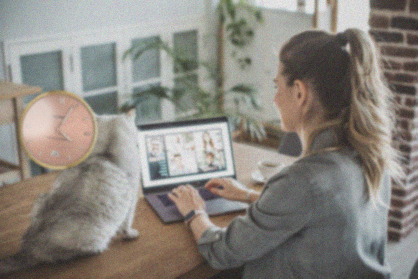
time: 4:04
